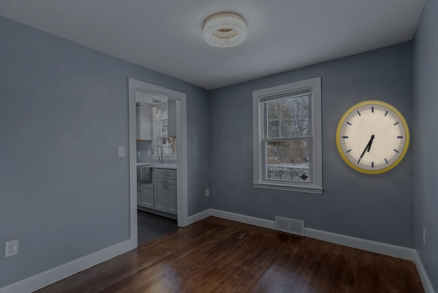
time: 6:35
